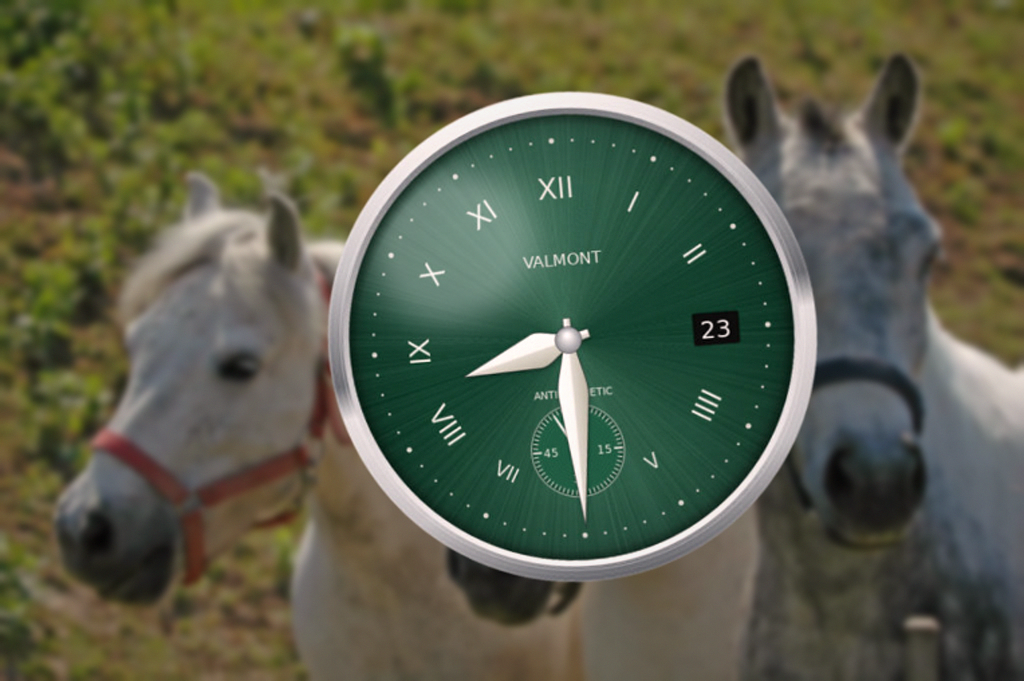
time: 8:29:55
